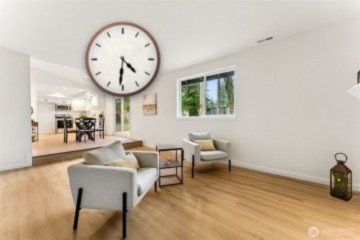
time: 4:31
